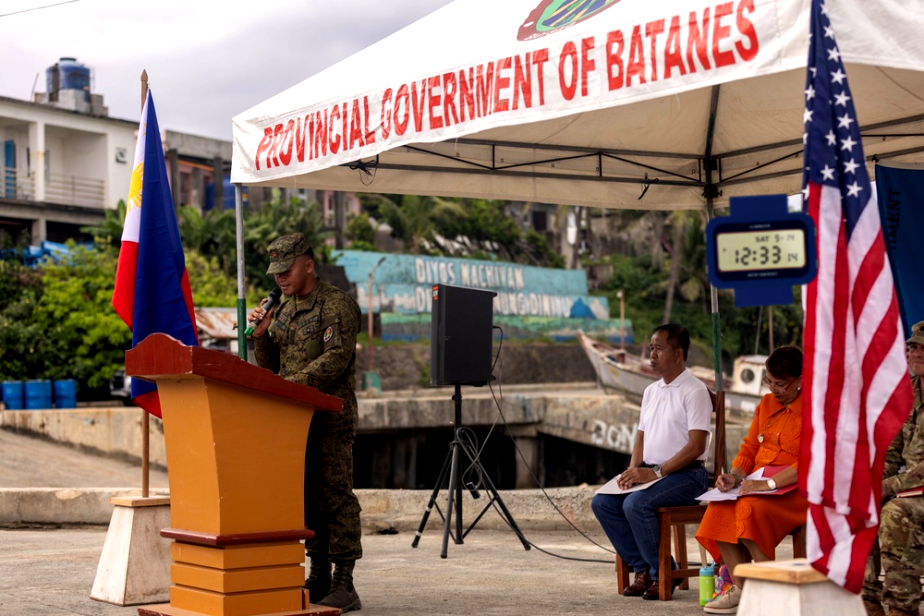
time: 12:33:14
